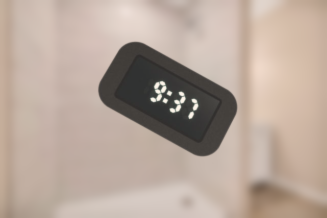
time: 9:37
